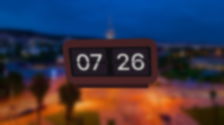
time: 7:26
